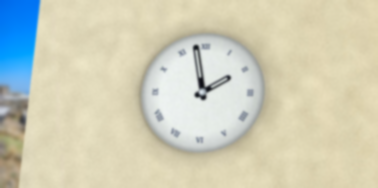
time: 1:58
